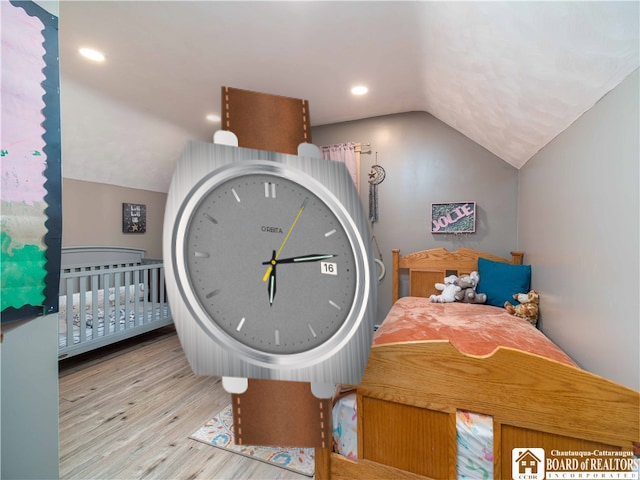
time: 6:13:05
